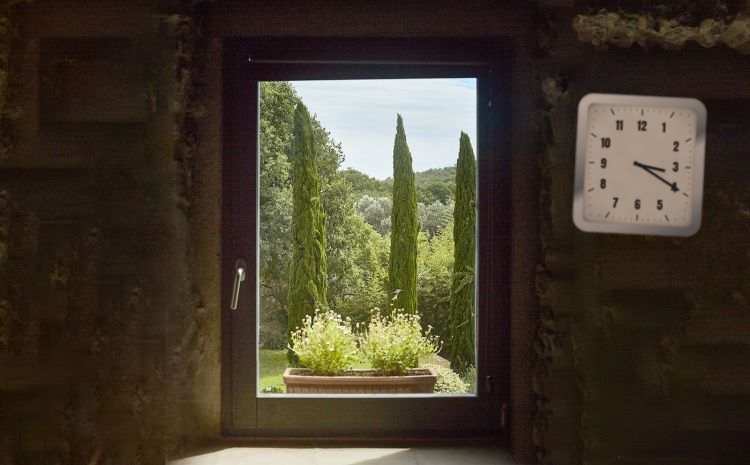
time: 3:20
